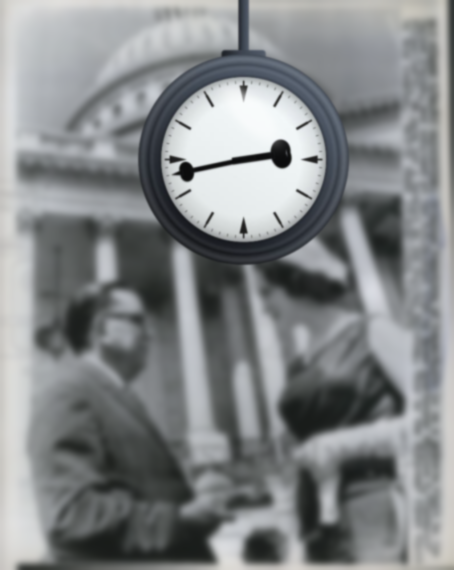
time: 2:43
